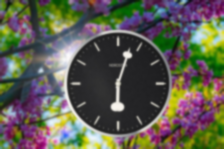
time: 6:03
